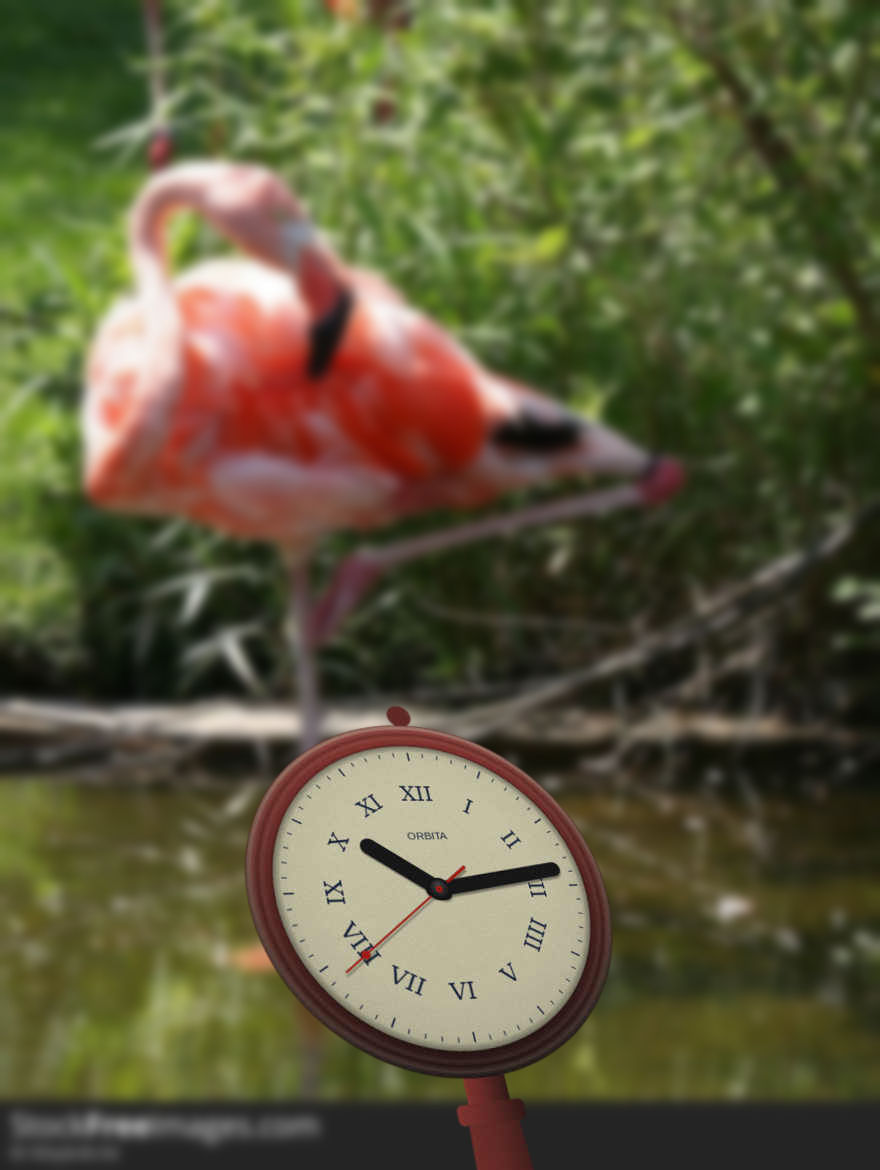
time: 10:13:39
